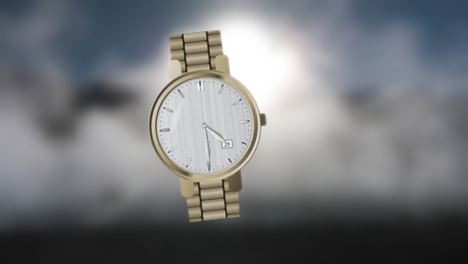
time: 4:30
